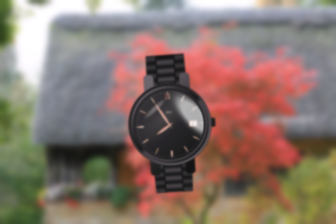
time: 7:55
